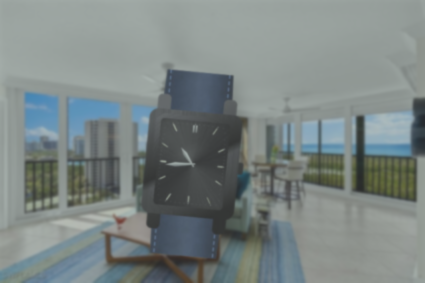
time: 10:44
